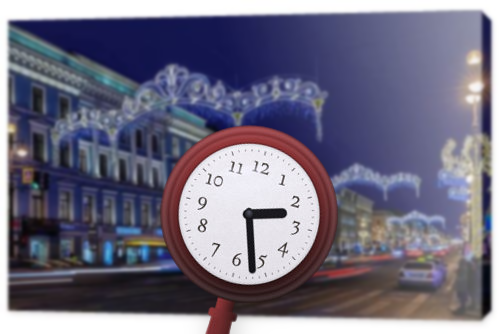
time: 2:27
